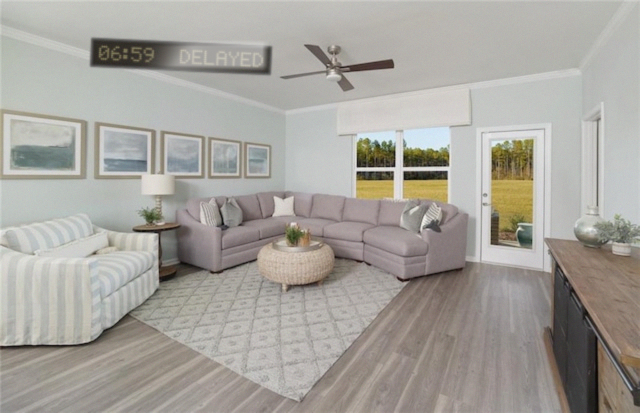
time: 6:59
